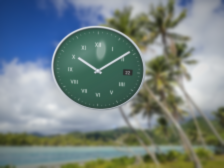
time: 10:09
